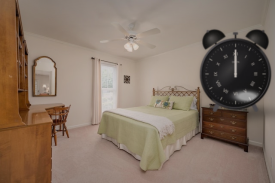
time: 12:00
